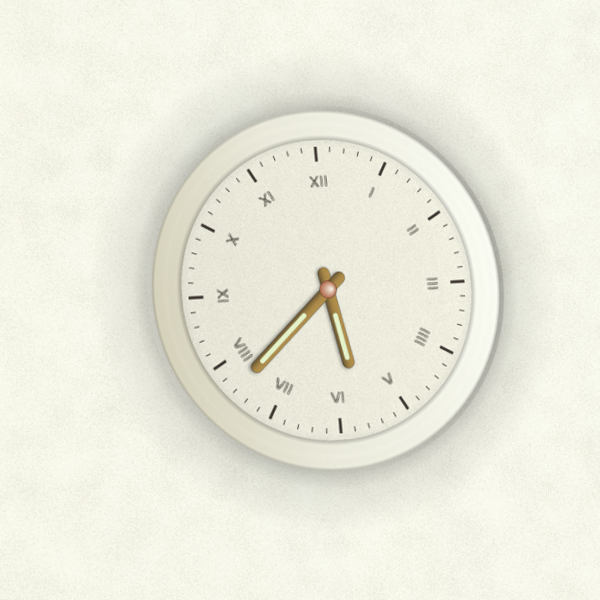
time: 5:38
